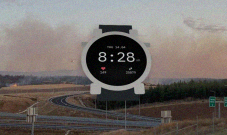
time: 8:28
